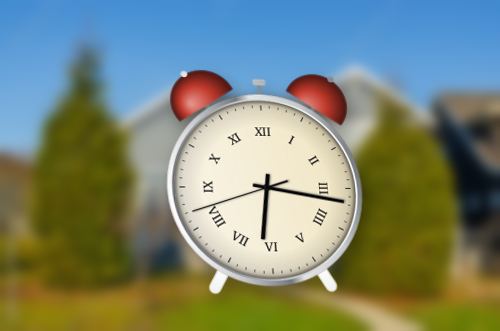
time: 6:16:42
